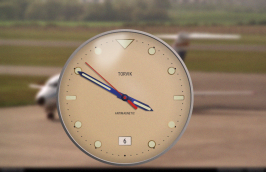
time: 3:49:52
